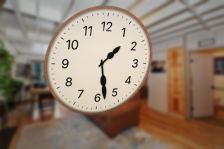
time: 1:28
